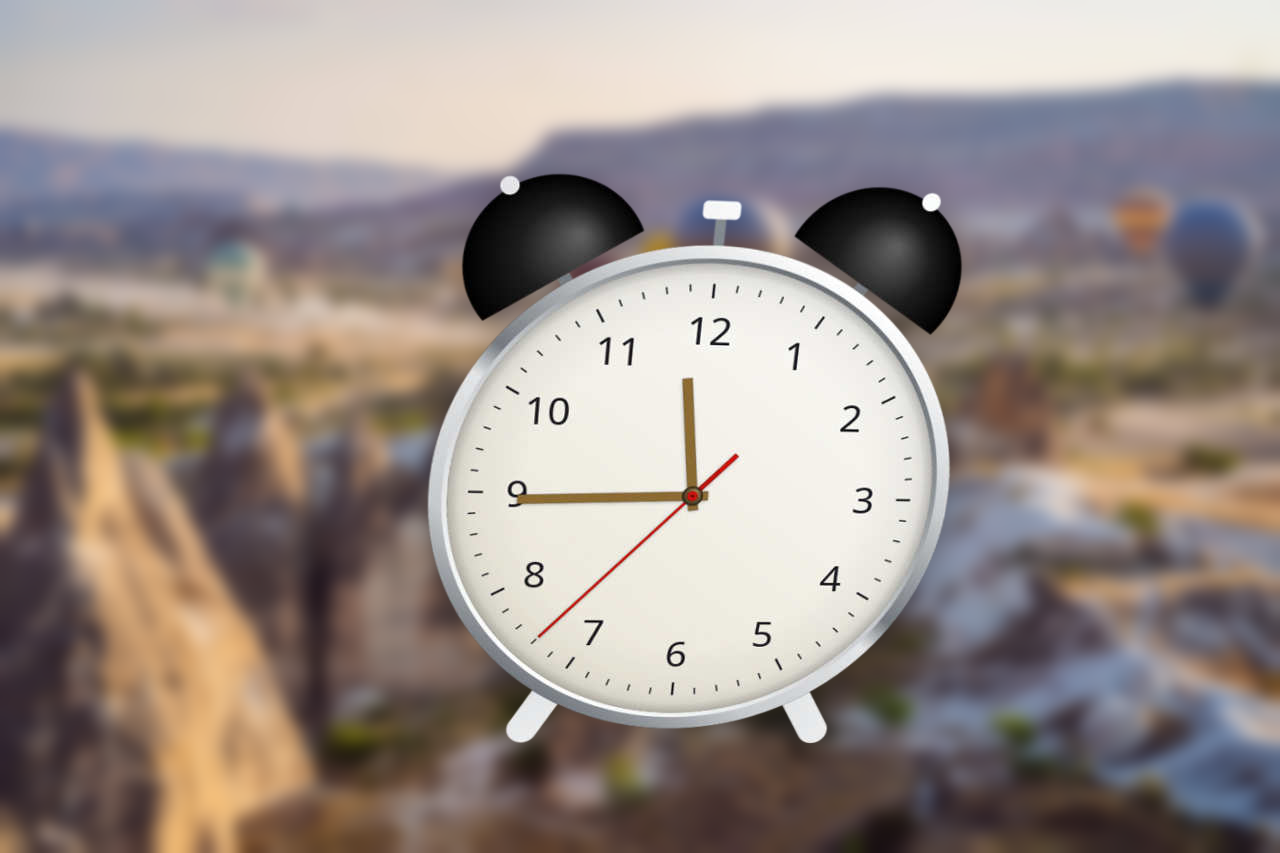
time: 11:44:37
